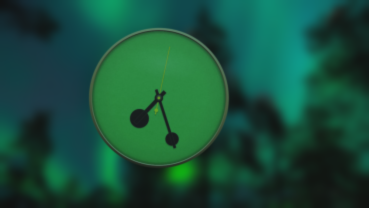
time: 7:27:02
